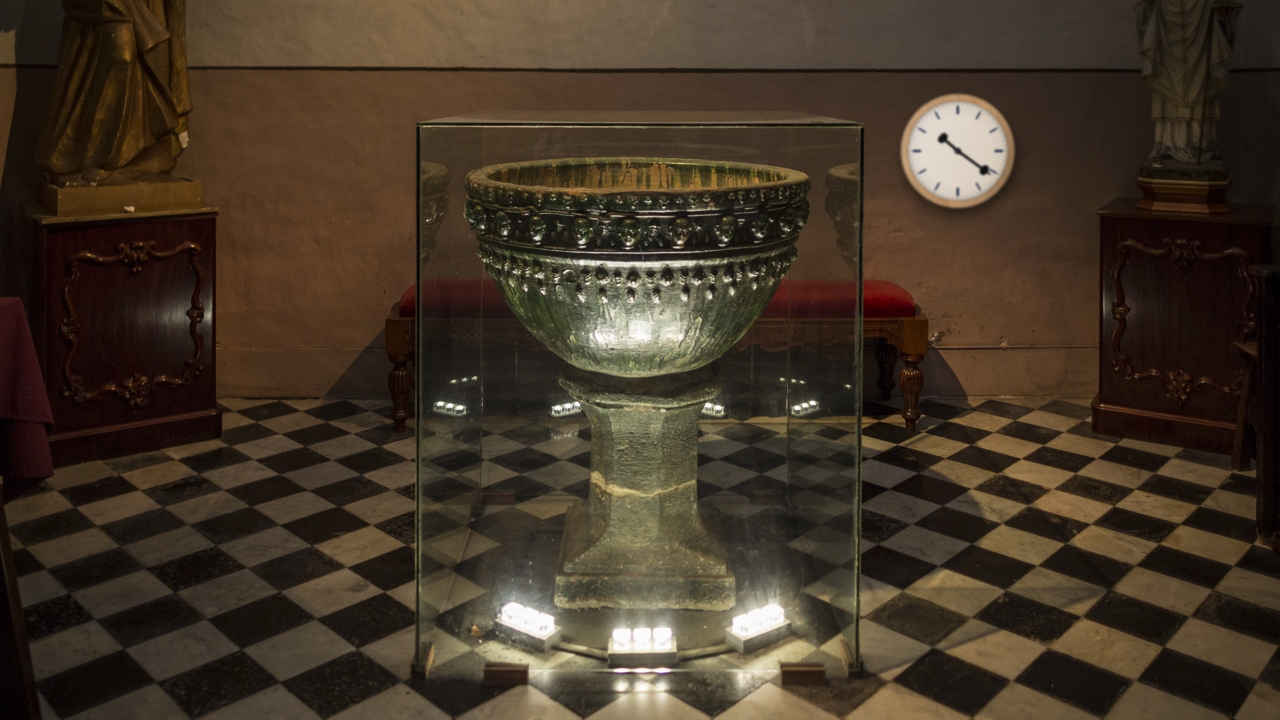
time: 10:21
